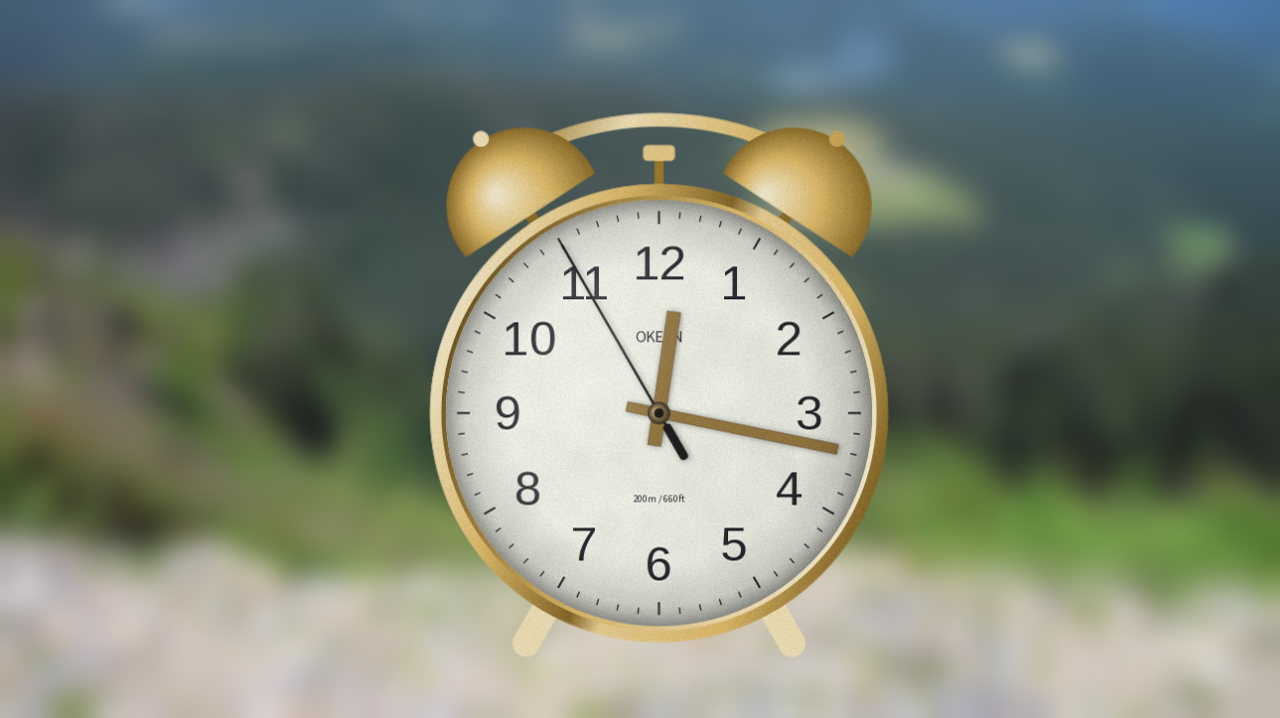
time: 12:16:55
